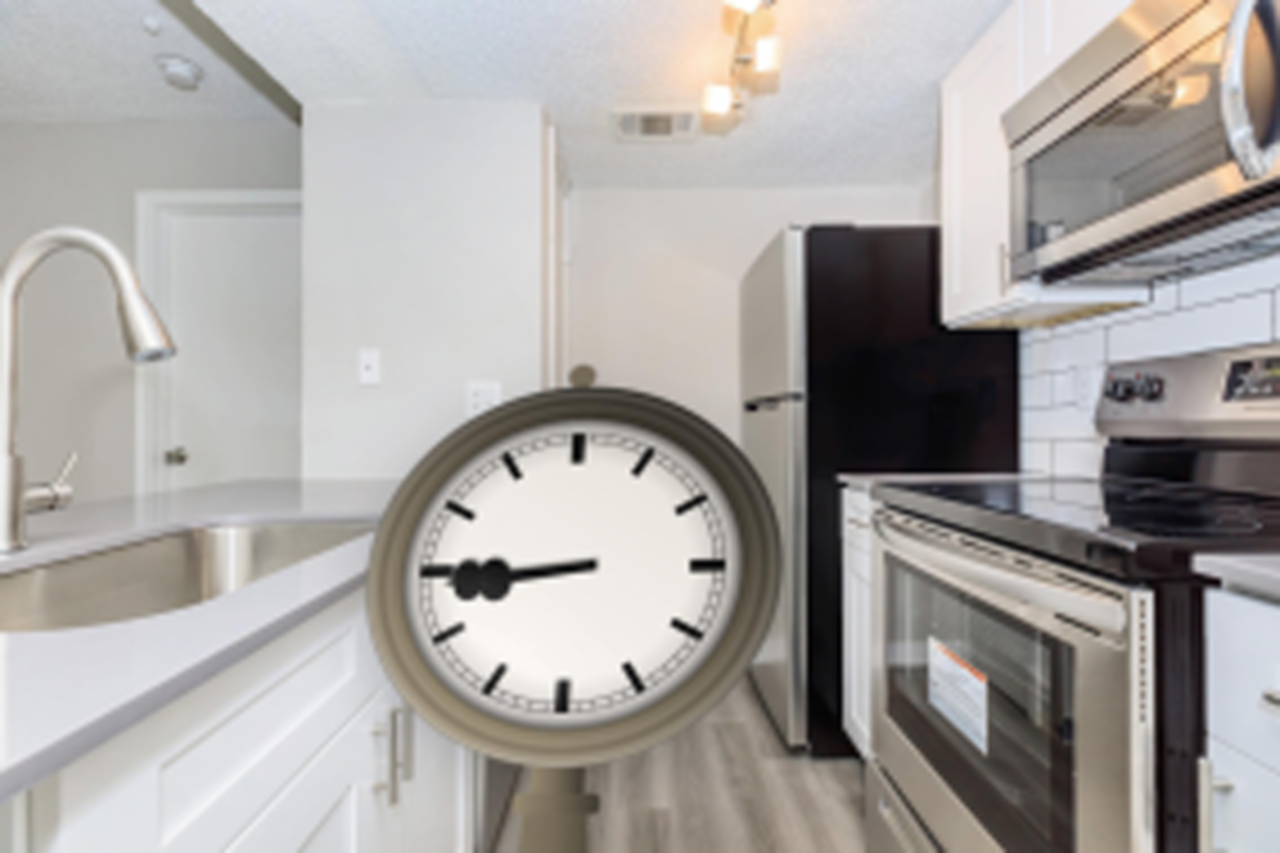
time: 8:44
